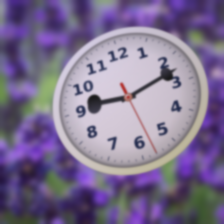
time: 9:12:28
